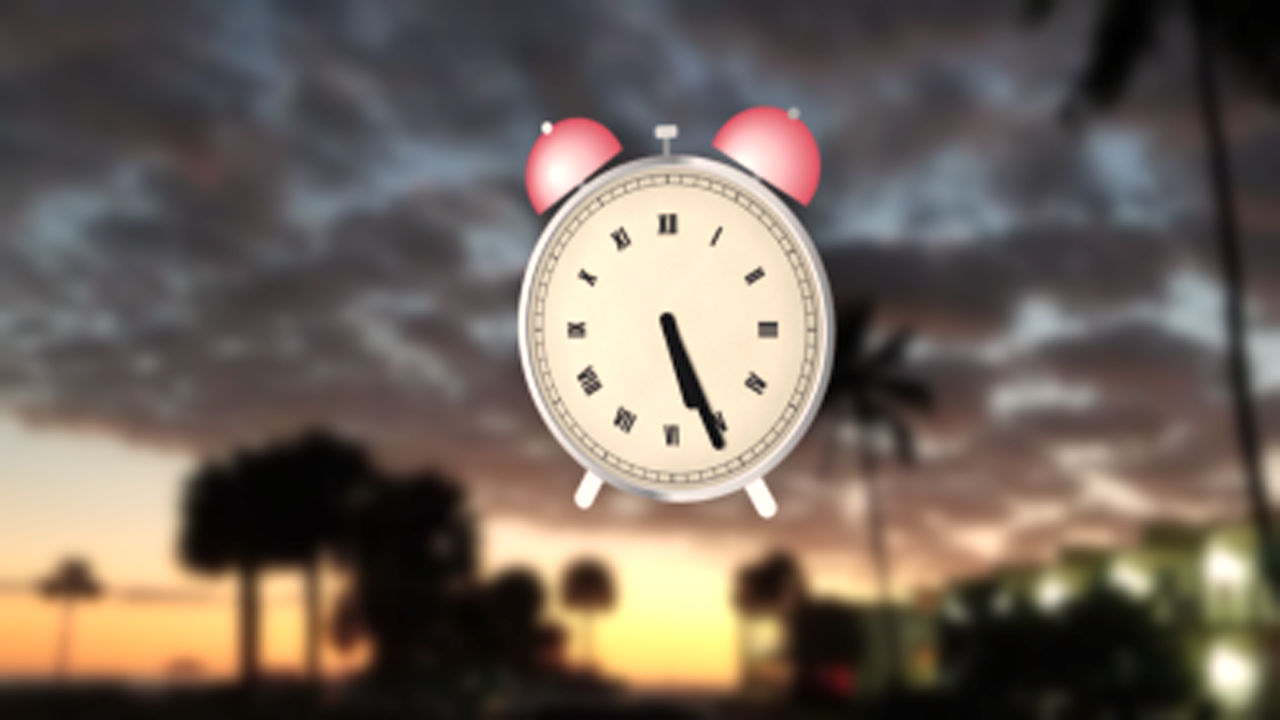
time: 5:26
